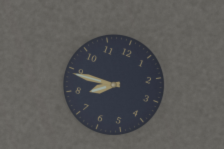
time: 7:44
